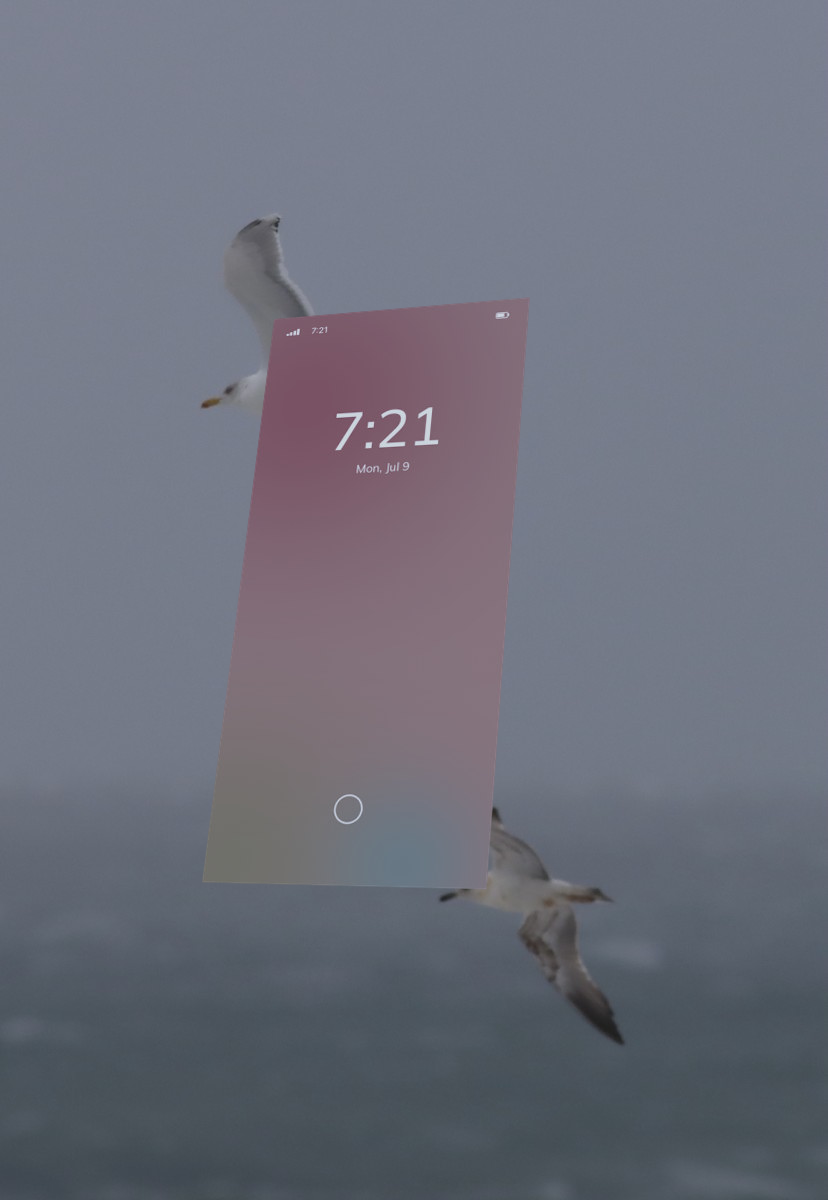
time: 7:21
